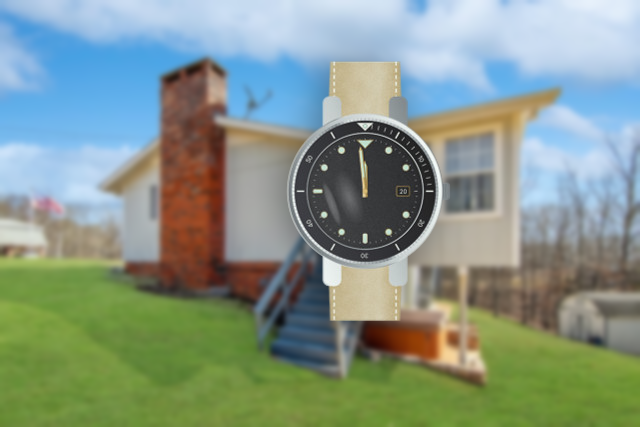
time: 11:59
